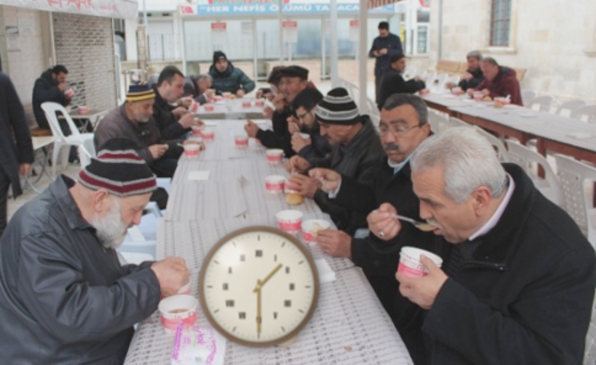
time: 1:30
